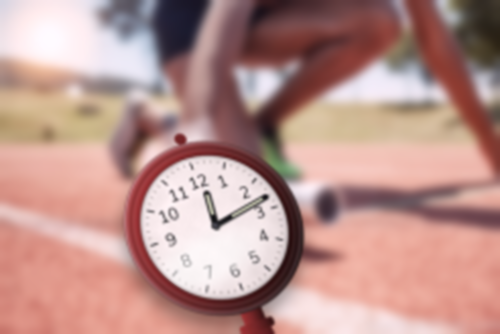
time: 12:13
